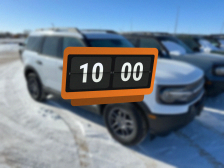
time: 10:00
